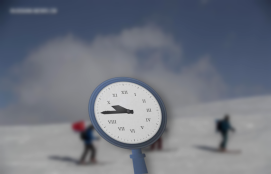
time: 9:45
